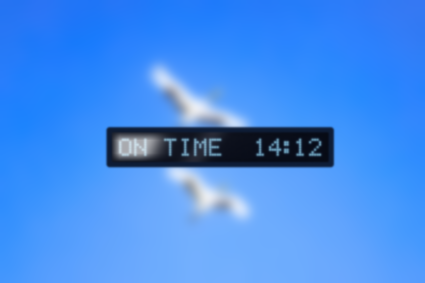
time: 14:12
